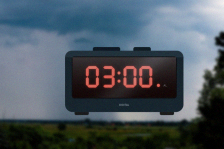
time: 3:00
